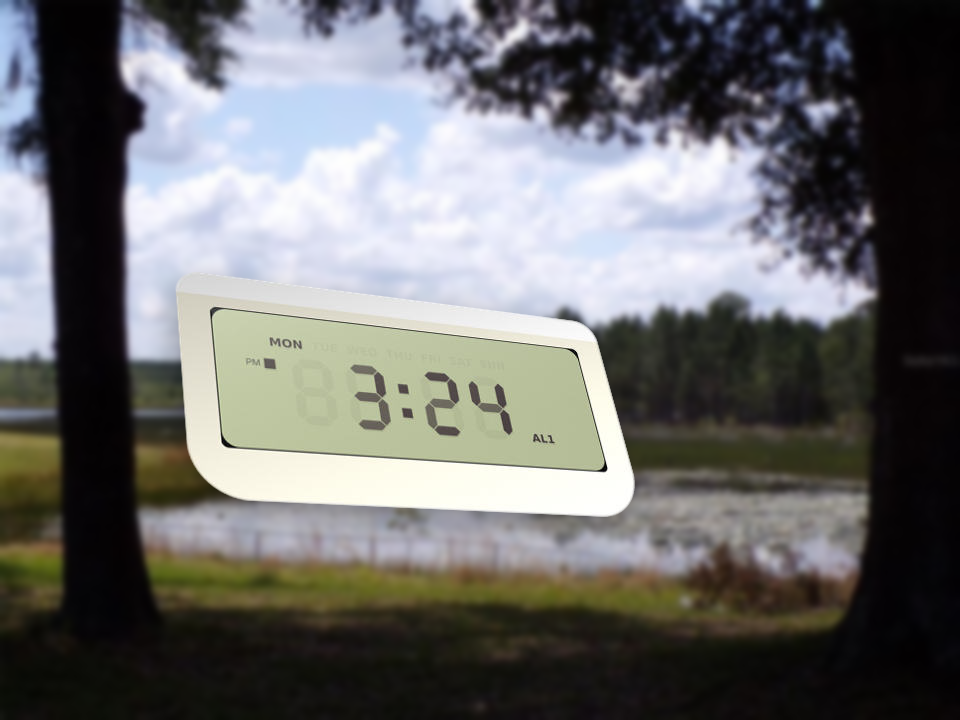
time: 3:24
